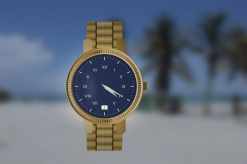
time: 4:20
